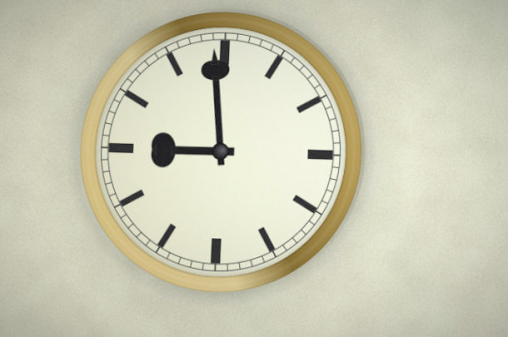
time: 8:59
